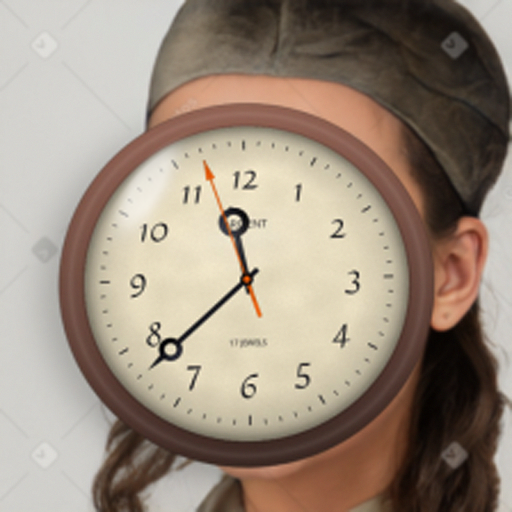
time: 11:37:57
